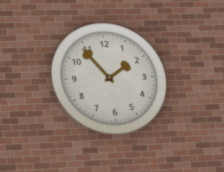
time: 1:54
